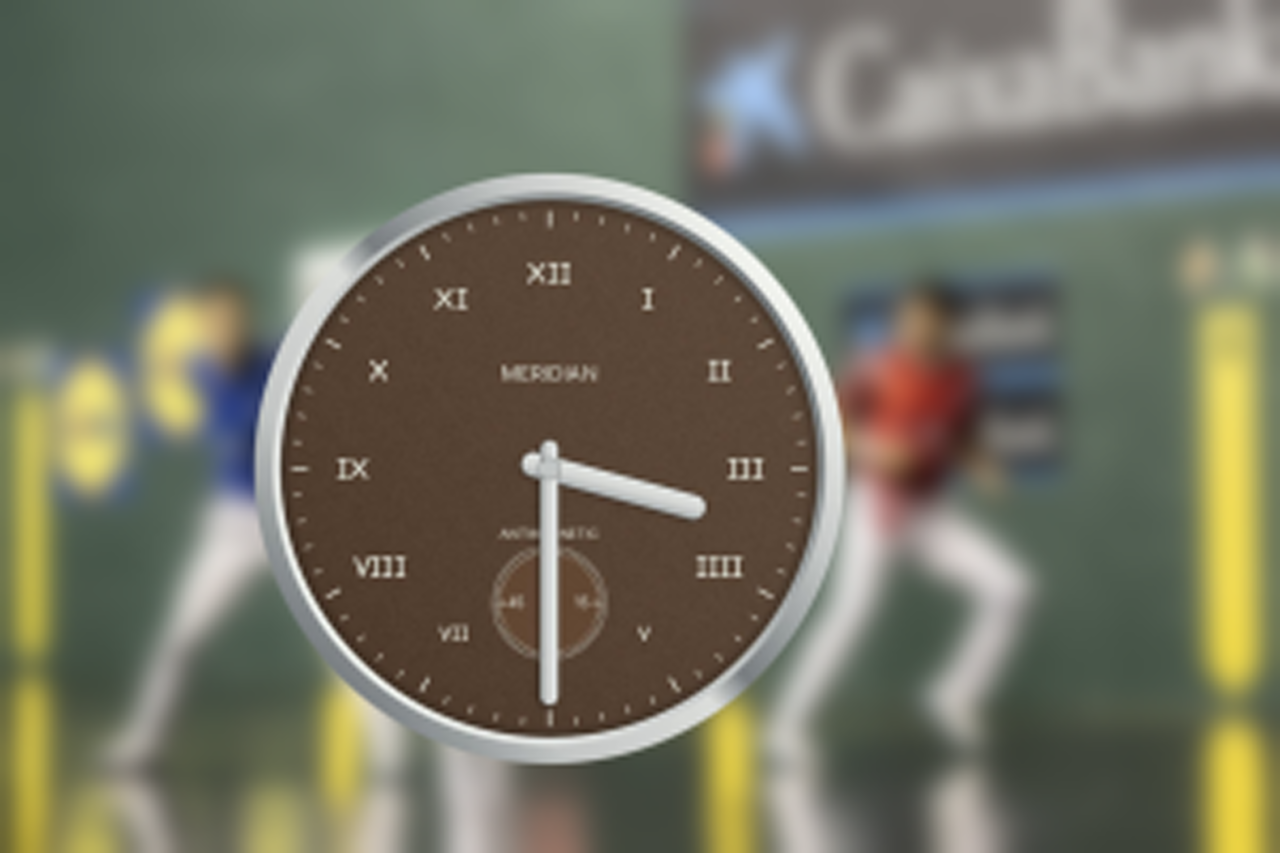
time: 3:30
